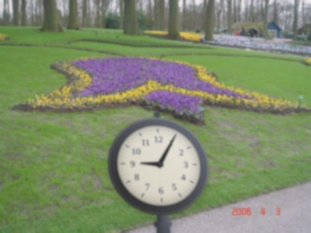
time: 9:05
